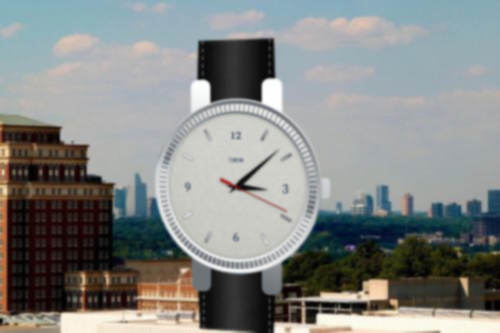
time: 3:08:19
